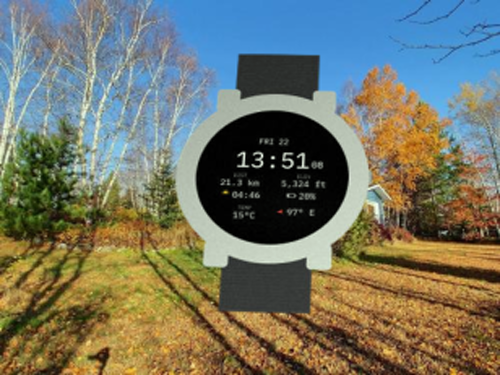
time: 13:51
